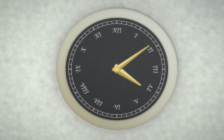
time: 4:09
